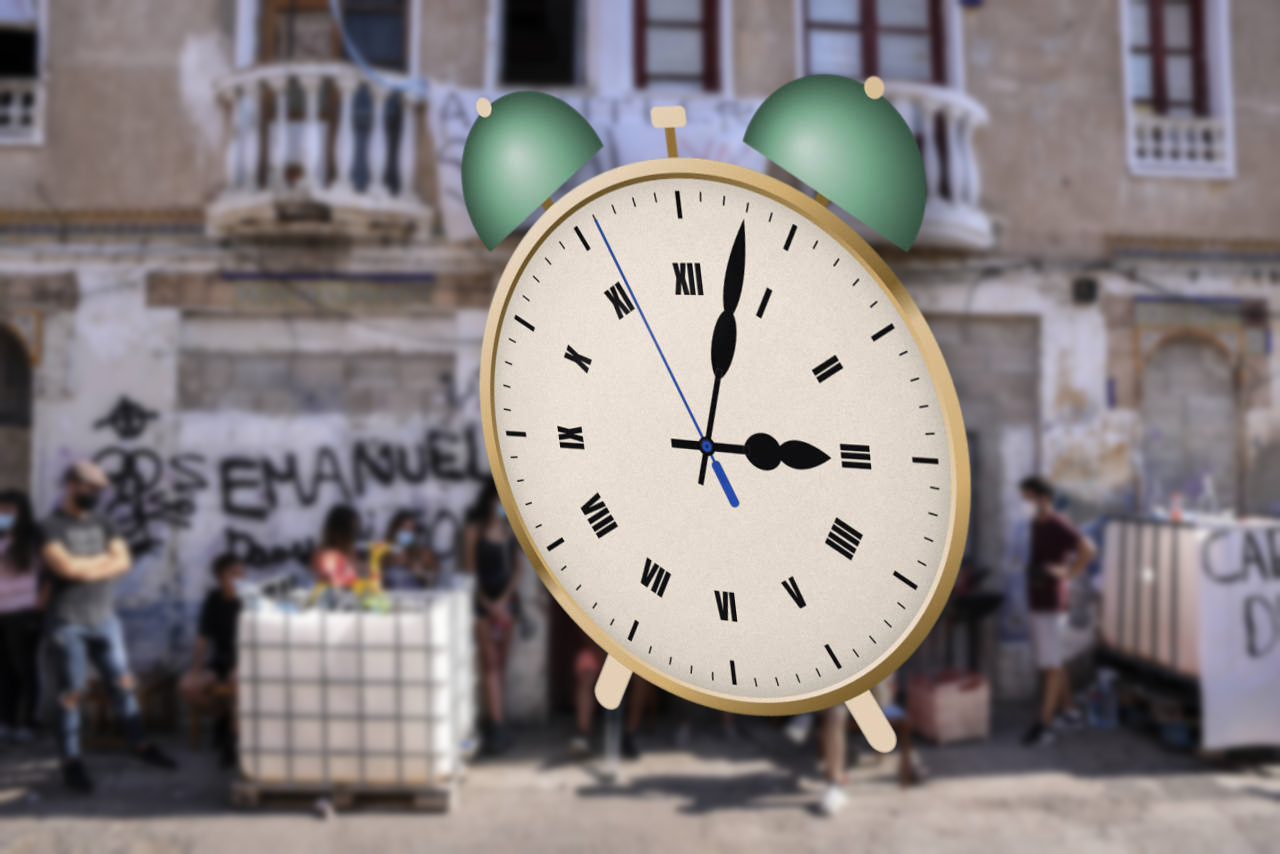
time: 3:02:56
